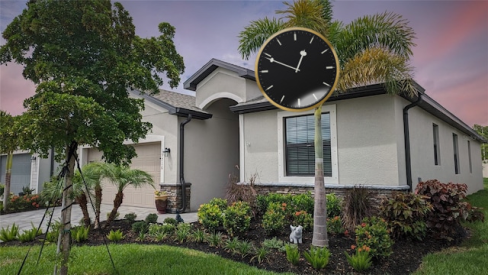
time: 12:49
